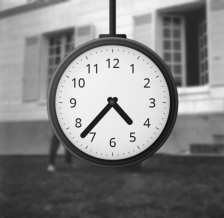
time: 4:37
